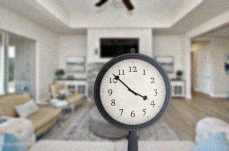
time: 3:52
